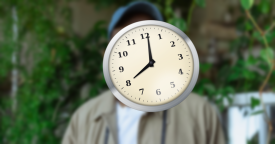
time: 8:01
